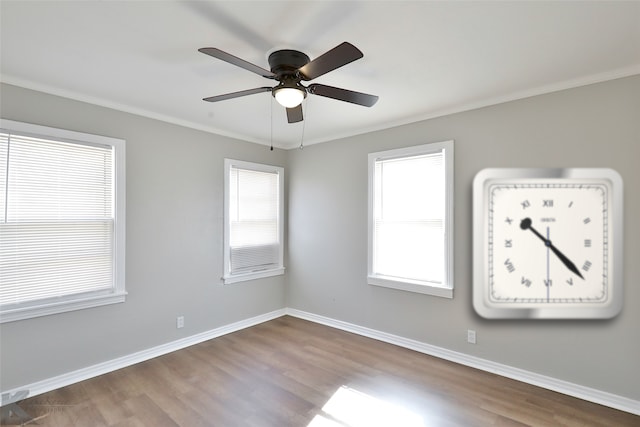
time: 10:22:30
